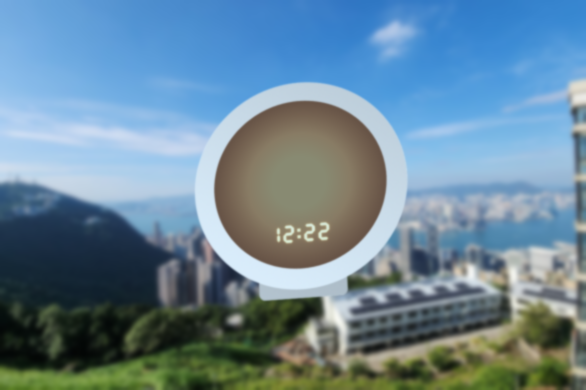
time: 12:22
